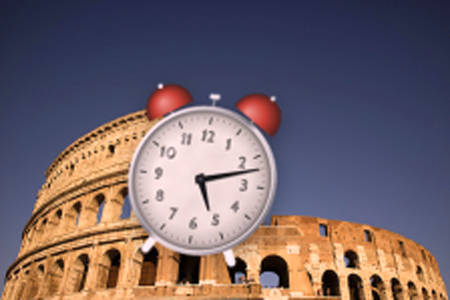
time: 5:12
